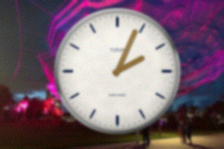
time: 2:04
